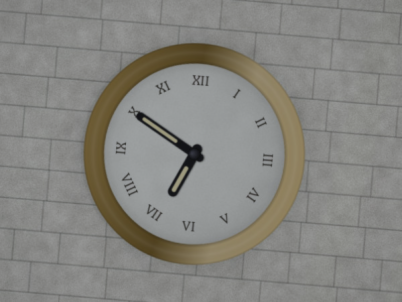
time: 6:50
